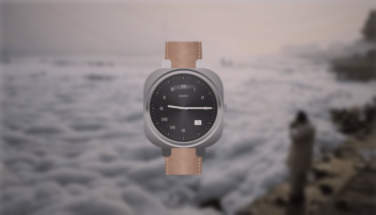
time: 9:15
